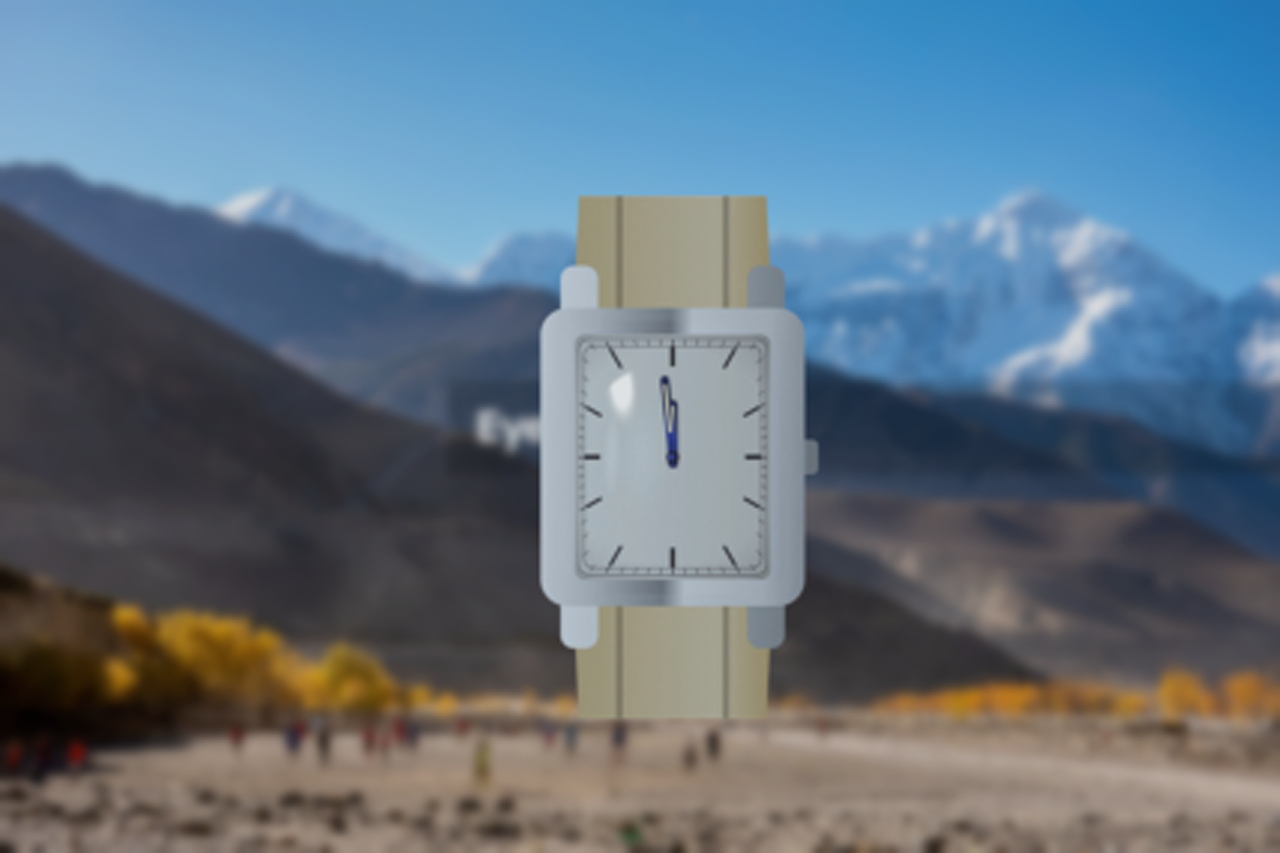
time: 11:59
